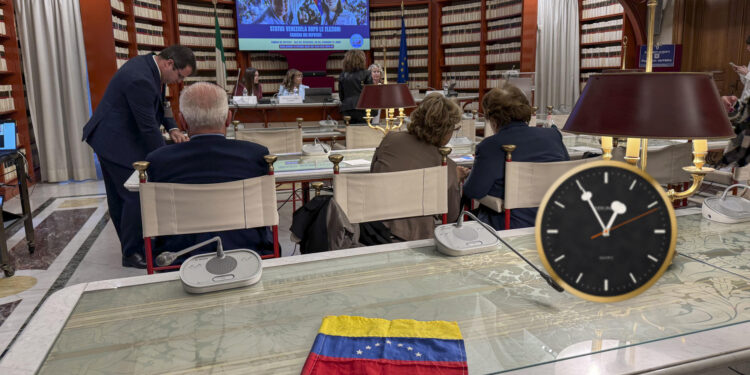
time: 12:55:11
